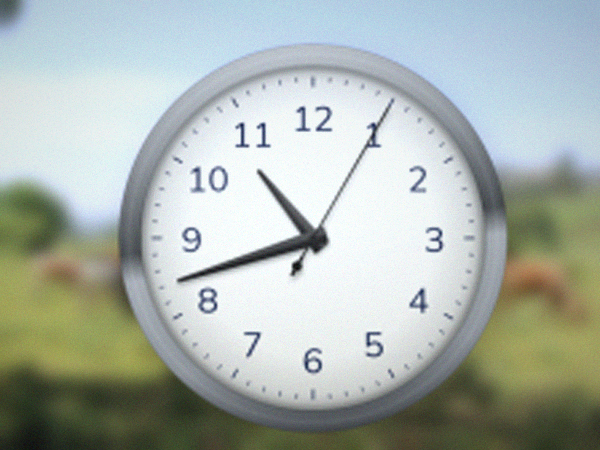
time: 10:42:05
